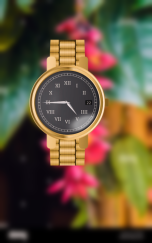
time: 4:45
